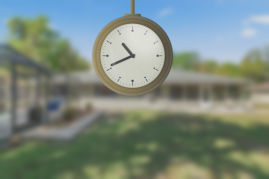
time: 10:41
